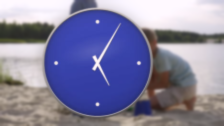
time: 5:05
